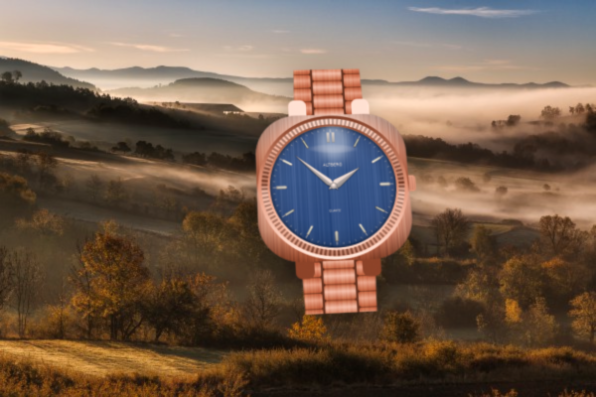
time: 1:52
